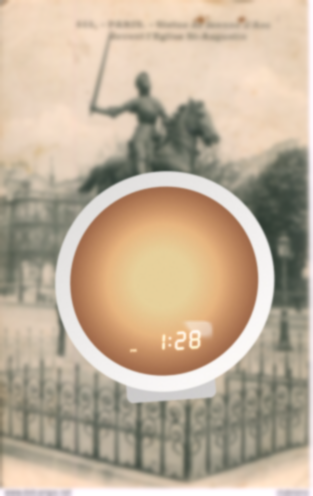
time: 1:28
